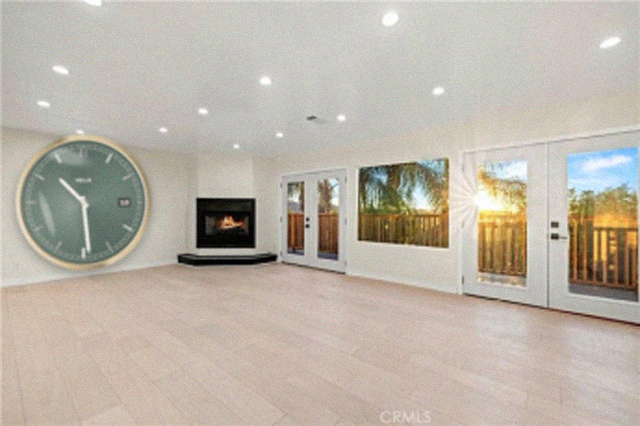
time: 10:29
